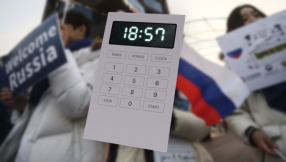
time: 18:57
